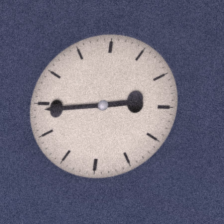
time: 2:44
